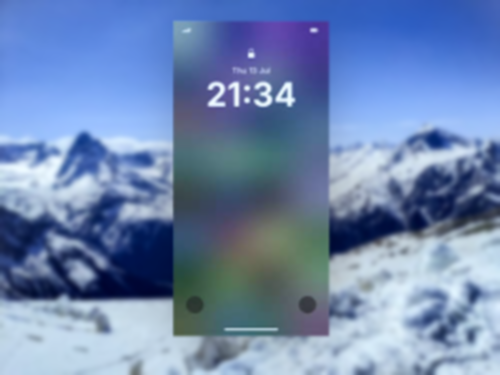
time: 21:34
